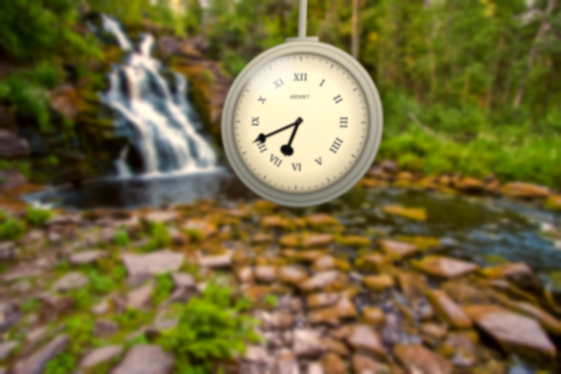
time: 6:41
